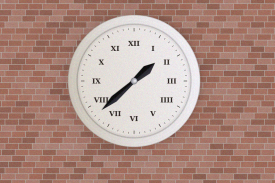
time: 1:38
